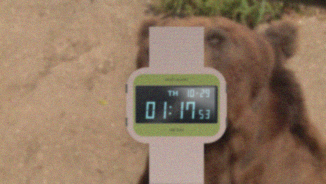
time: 1:17
